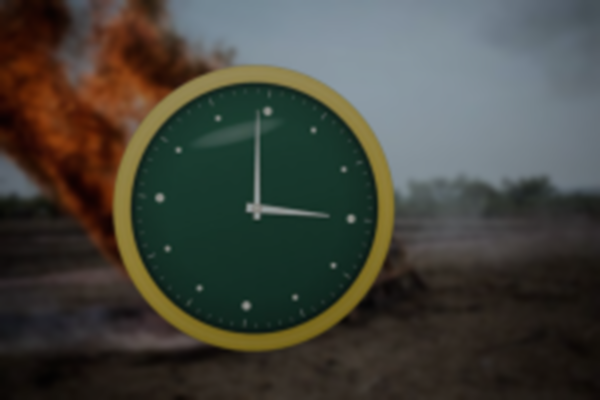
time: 2:59
